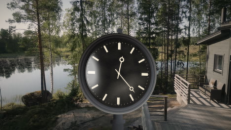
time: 12:23
